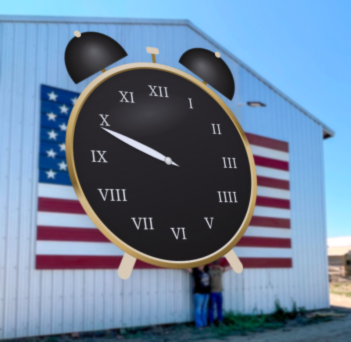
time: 9:49
